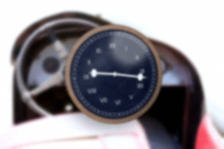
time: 9:17
